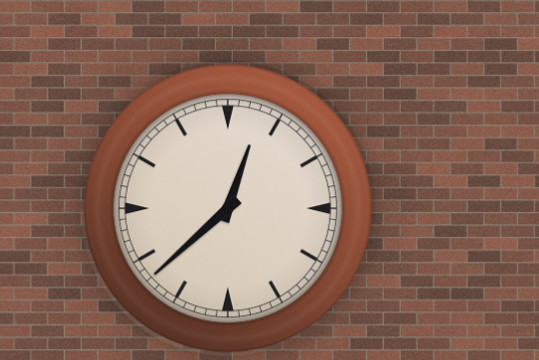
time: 12:38
